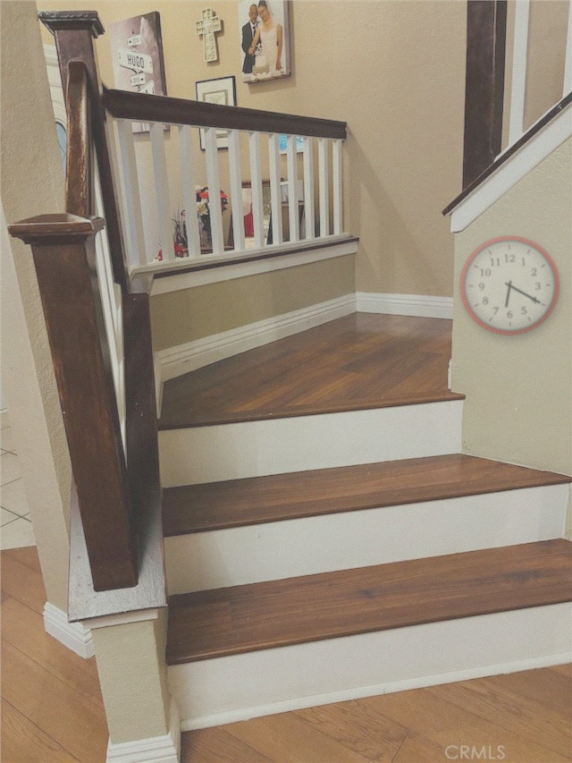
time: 6:20
